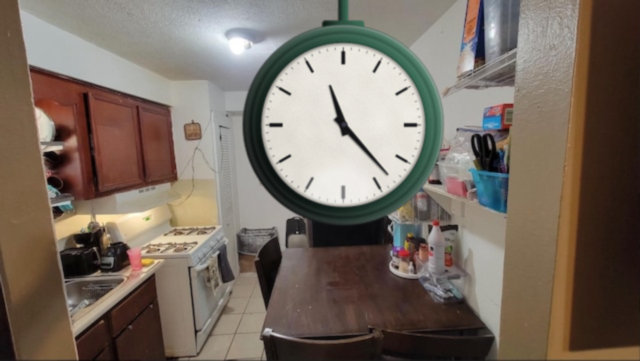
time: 11:23
